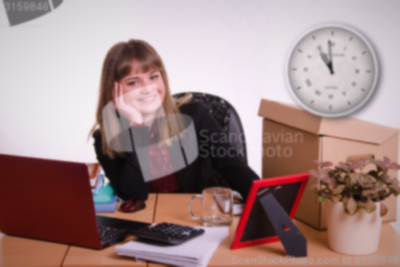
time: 10:59
